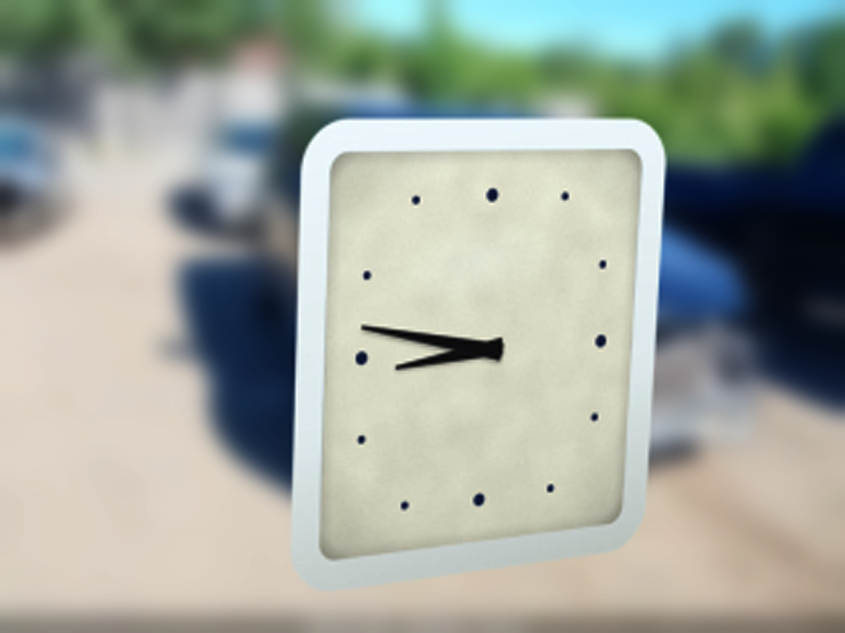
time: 8:47
